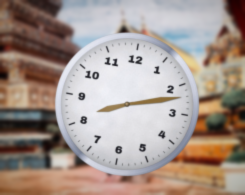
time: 8:12
